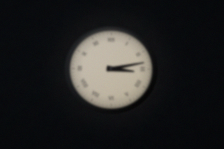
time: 3:13
